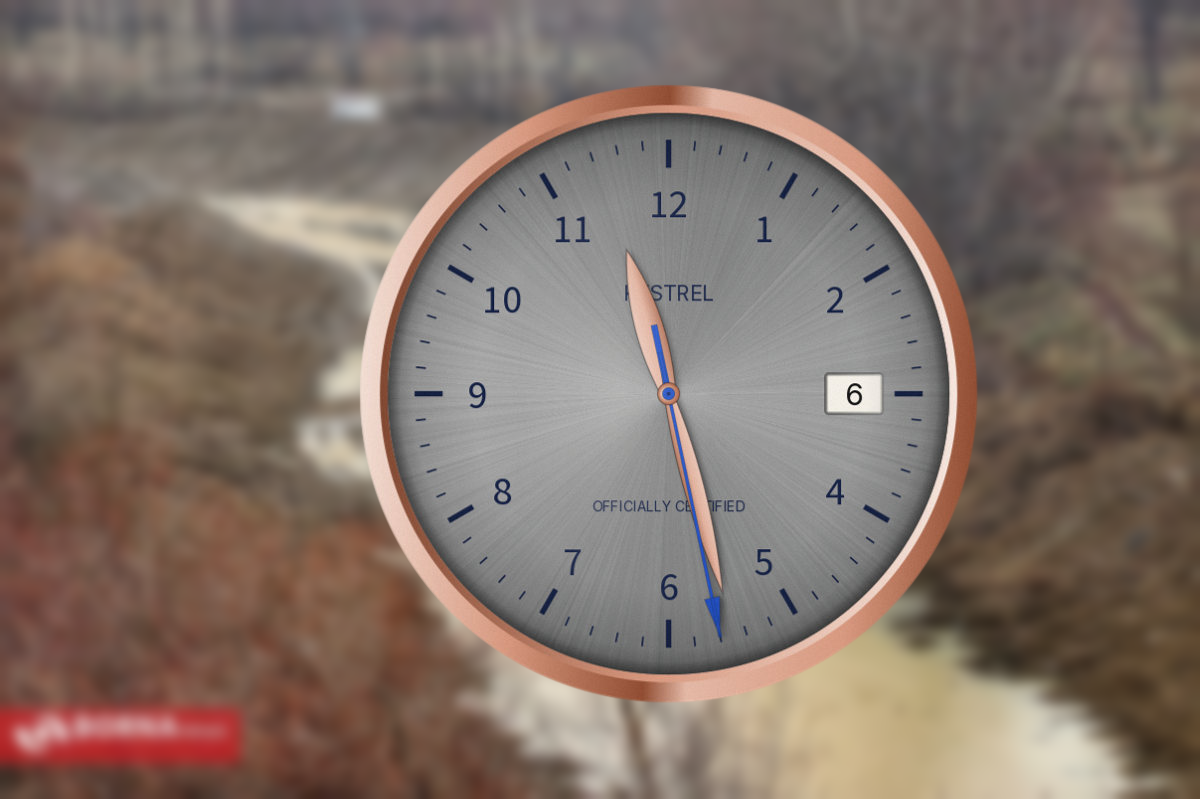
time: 11:27:28
